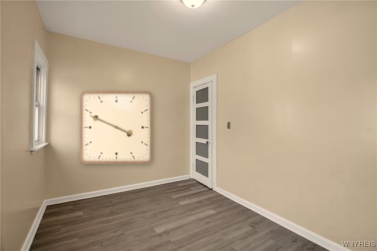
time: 3:49
